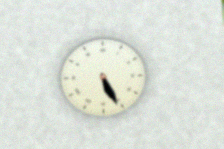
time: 5:26
